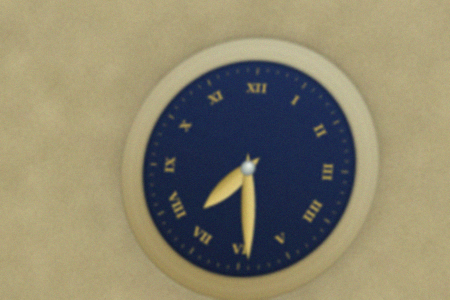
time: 7:29
